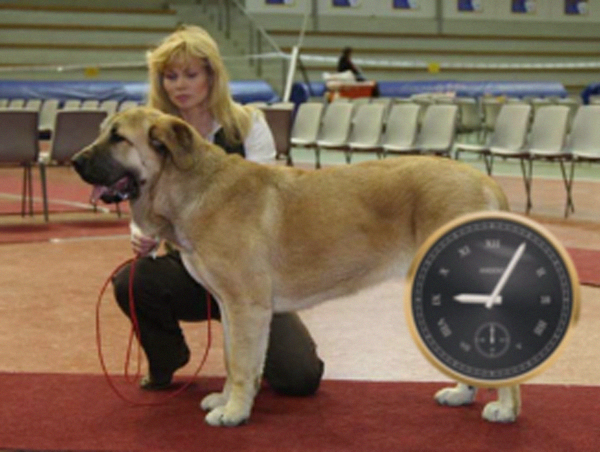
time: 9:05
